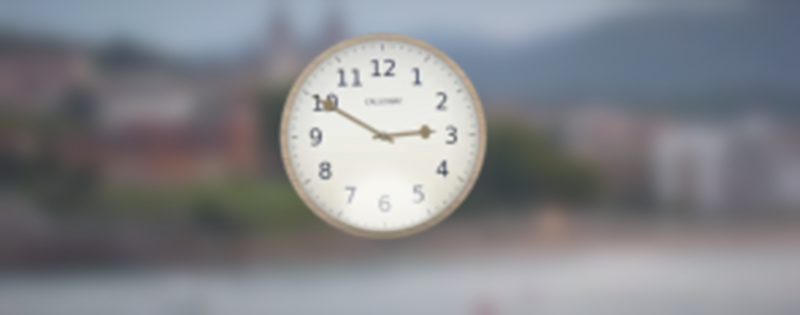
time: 2:50
